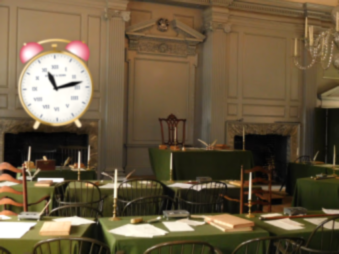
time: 11:13
